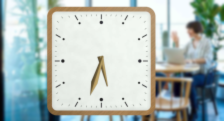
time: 5:33
